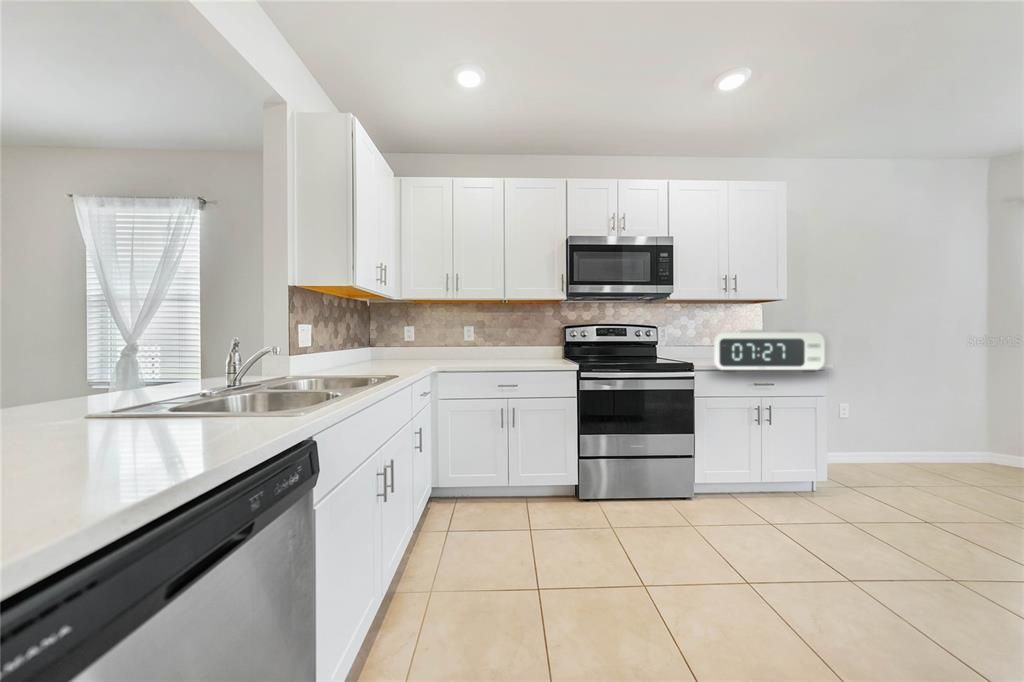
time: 7:27
